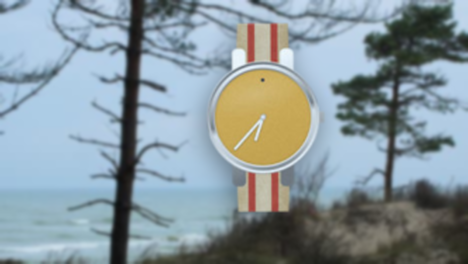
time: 6:37
